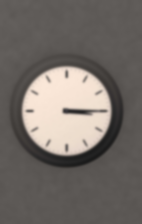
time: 3:15
